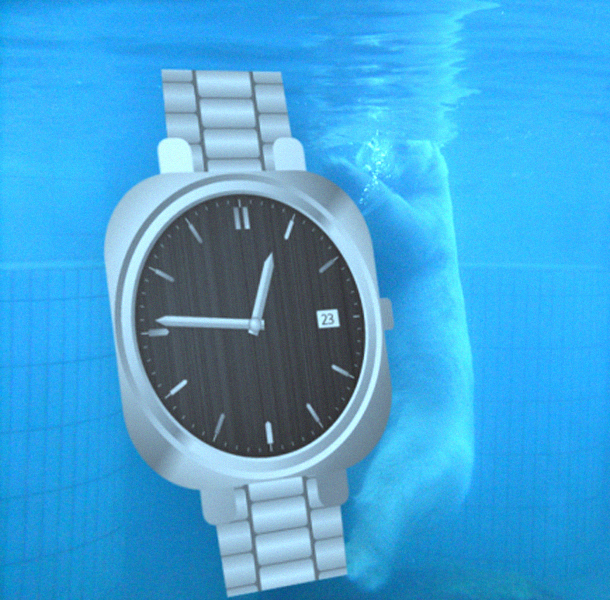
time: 12:46
